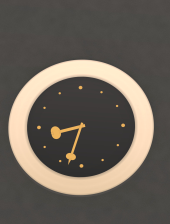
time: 8:33
